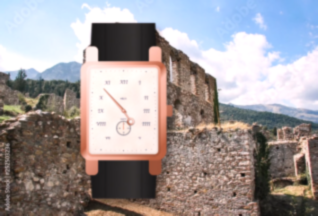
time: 4:53
